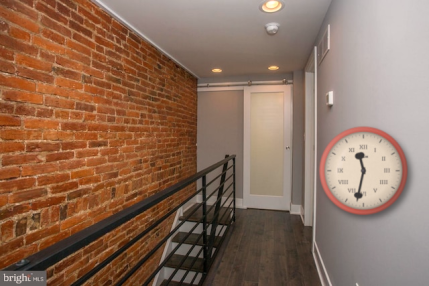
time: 11:32
